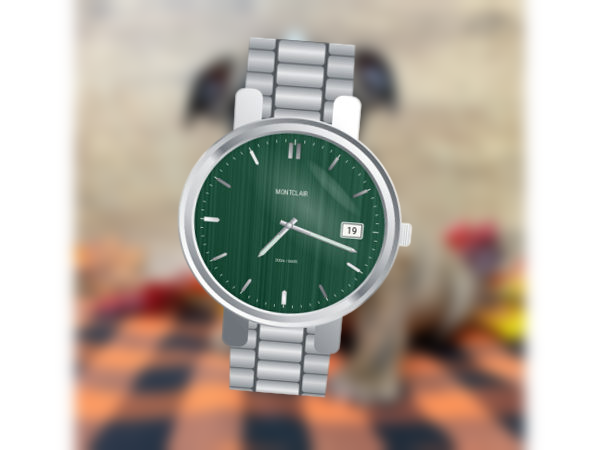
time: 7:18
